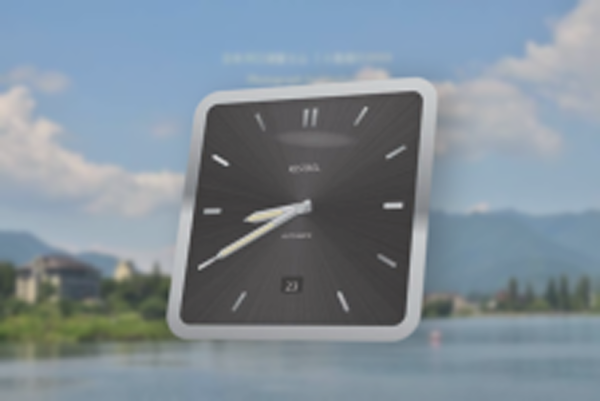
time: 8:40
